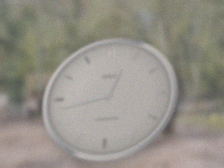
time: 12:43
